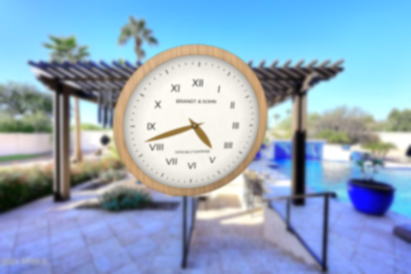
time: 4:42
